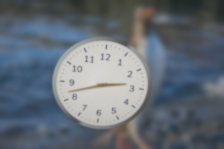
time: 2:42
